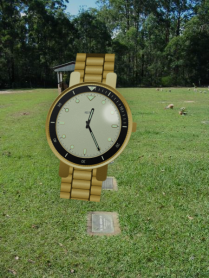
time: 12:25
